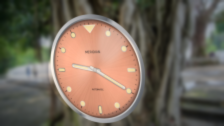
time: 9:20
